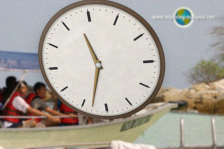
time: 11:33
